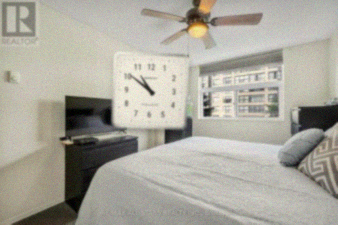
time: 10:51
